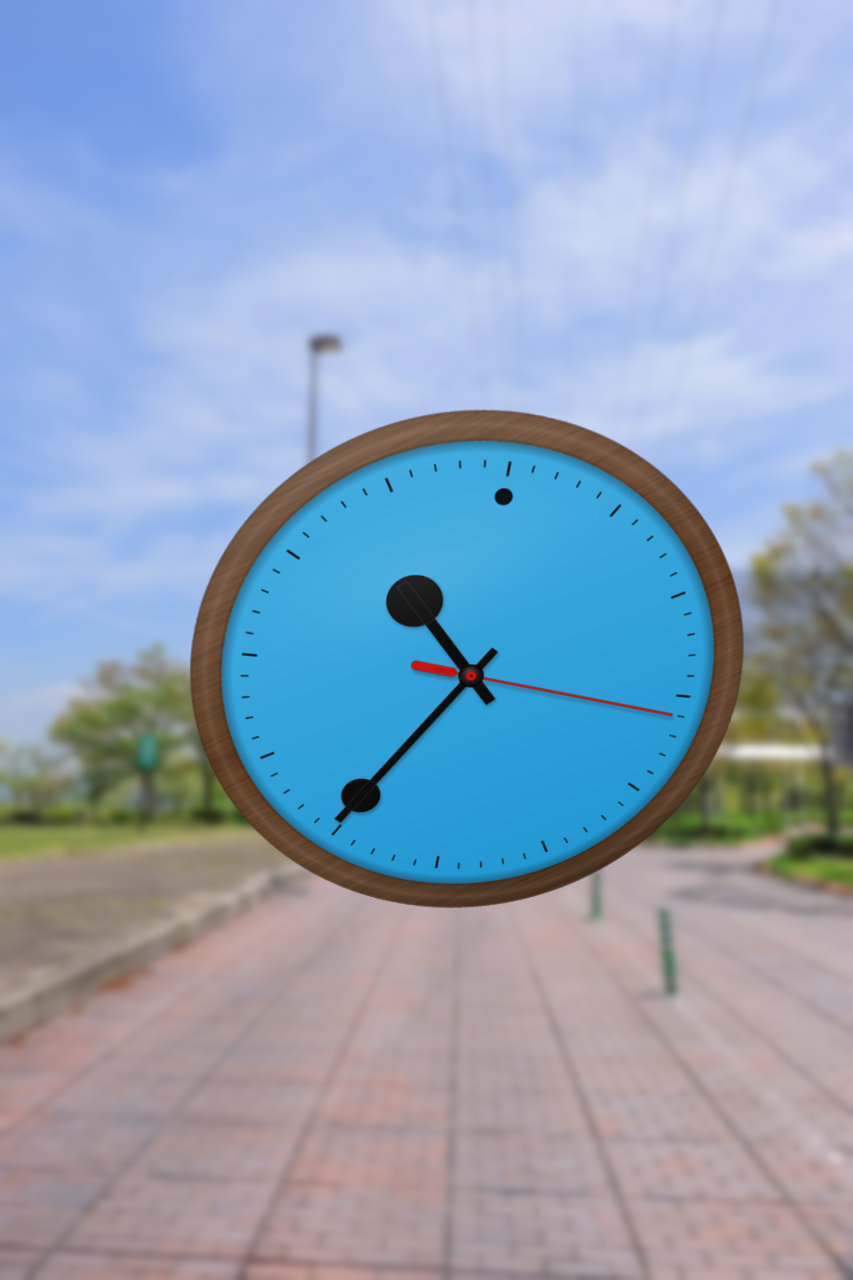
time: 10:35:16
